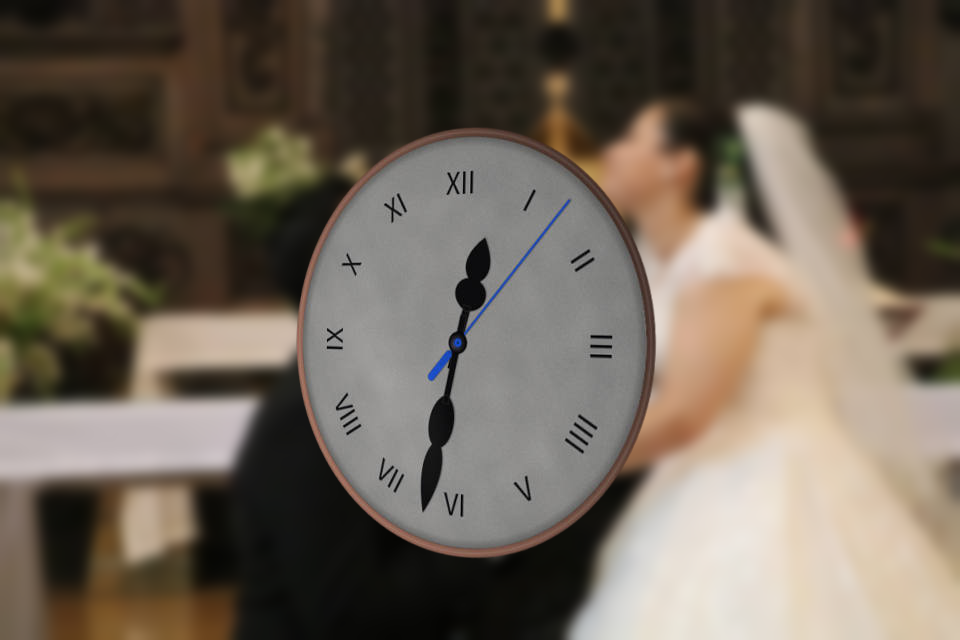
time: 12:32:07
